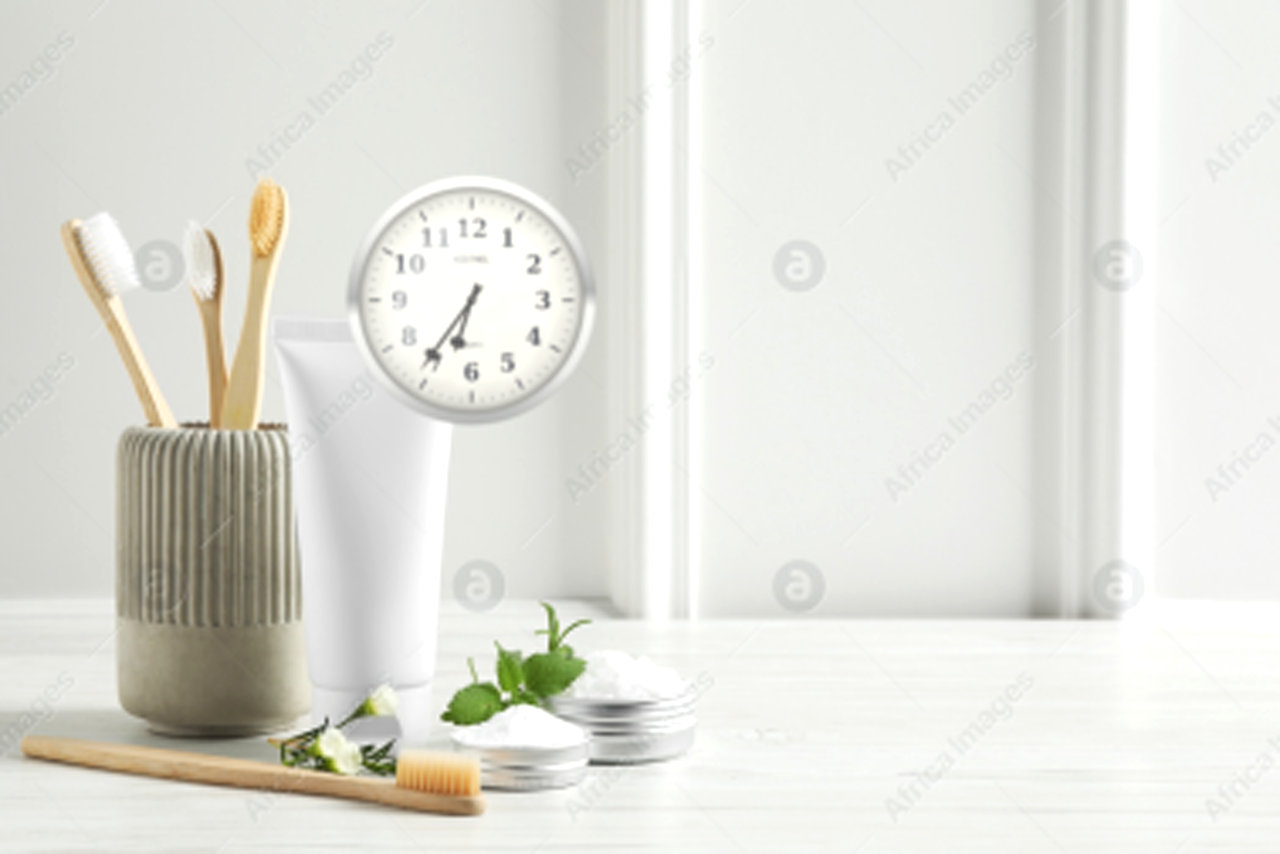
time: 6:36
